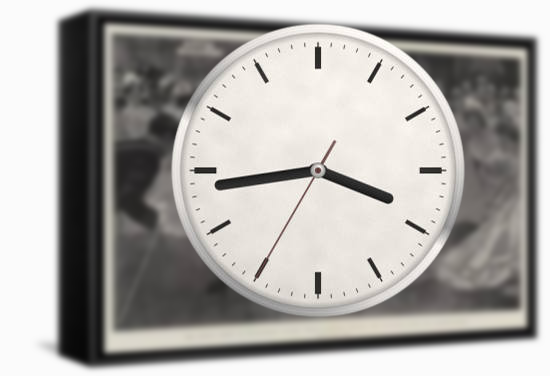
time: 3:43:35
